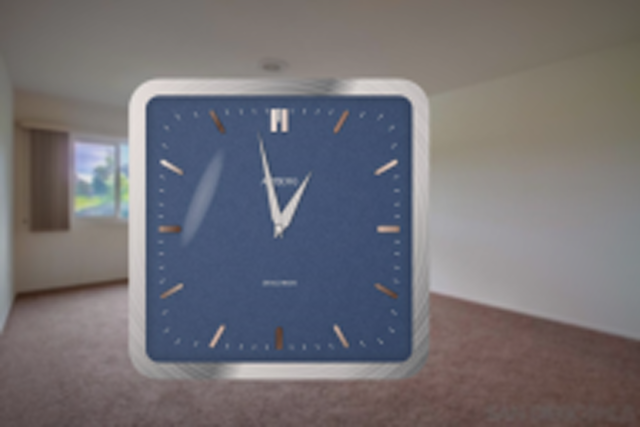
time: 12:58
